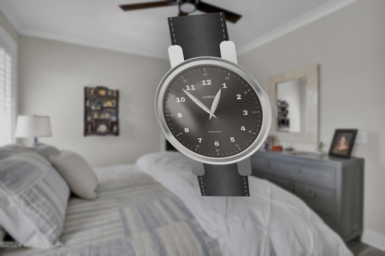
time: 12:53
